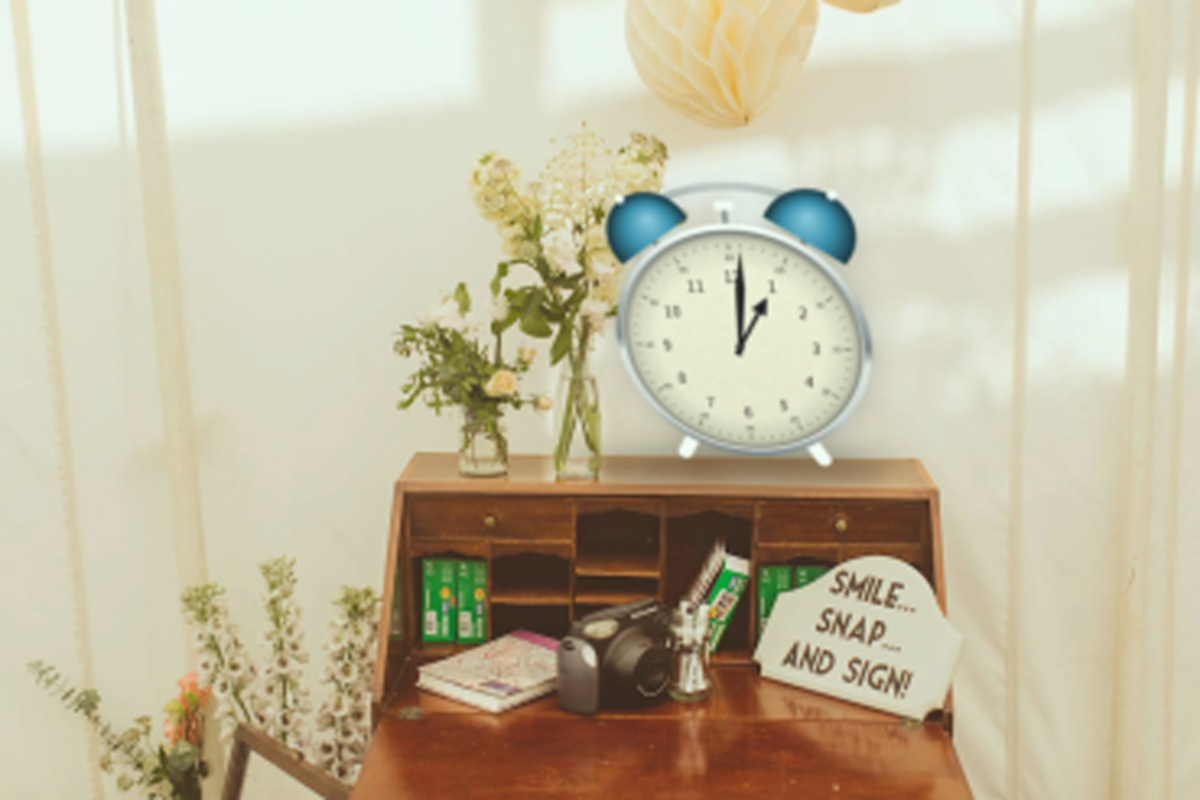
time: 1:01
